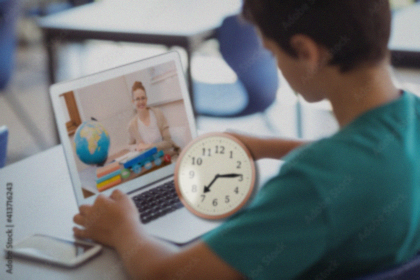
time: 7:14
